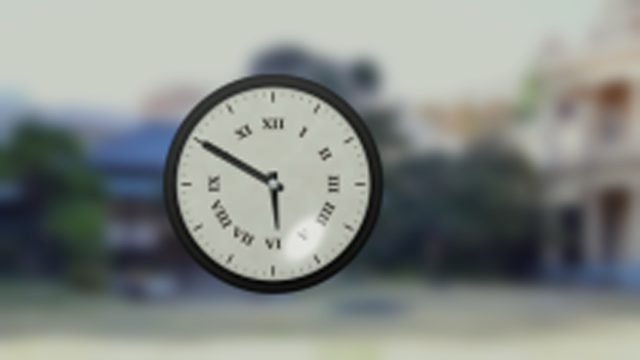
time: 5:50
